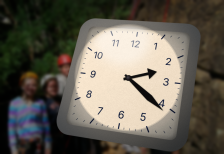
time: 2:21
